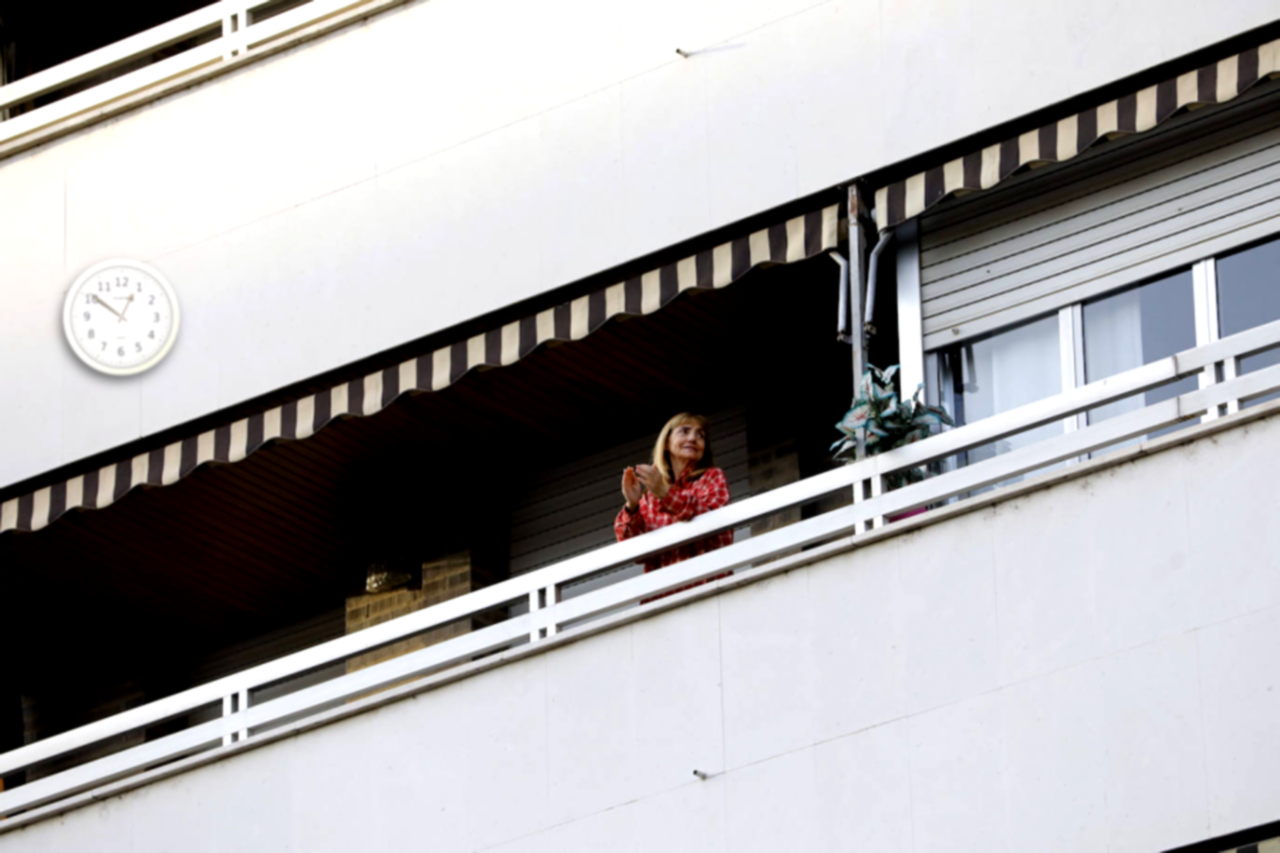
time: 12:51
